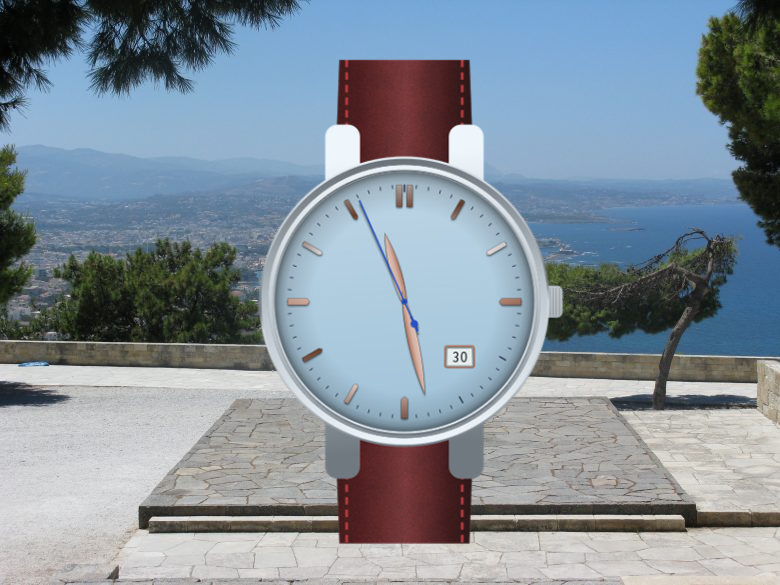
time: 11:27:56
